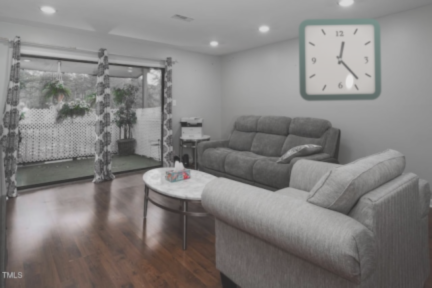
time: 12:23
